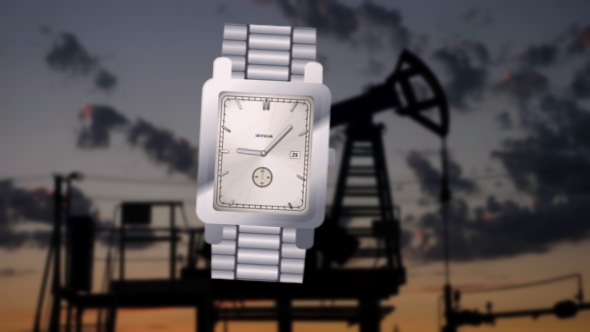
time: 9:07
